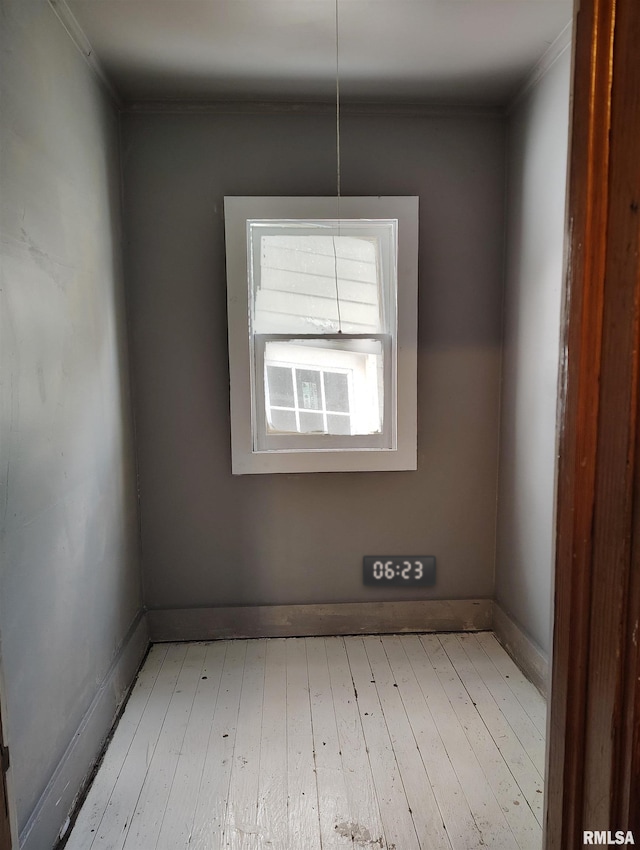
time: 6:23
